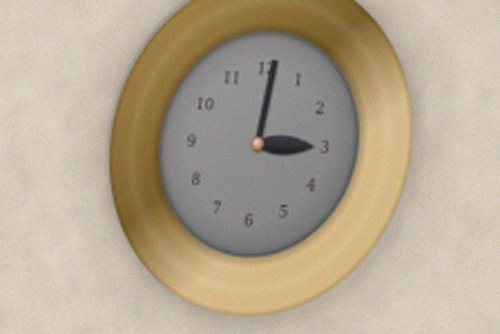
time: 3:01
